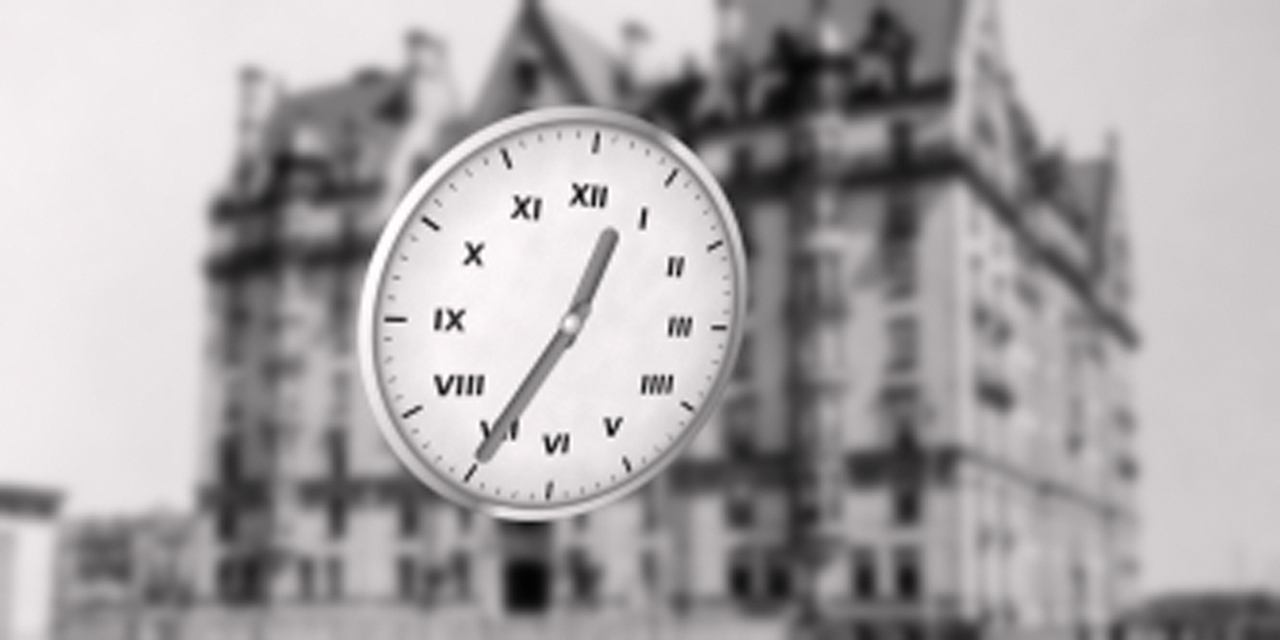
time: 12:35
